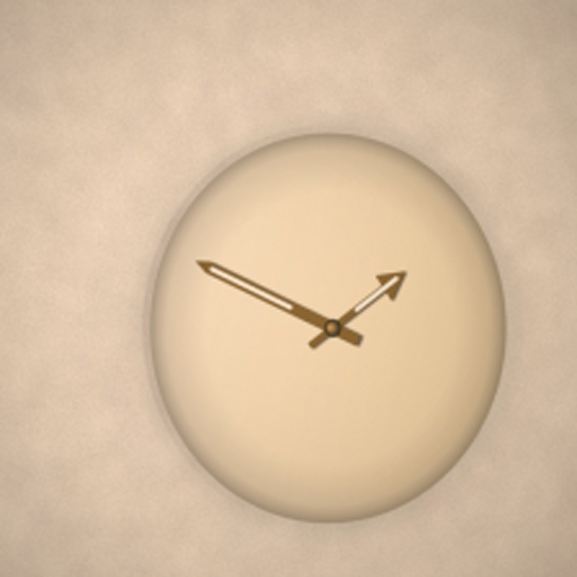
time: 1:49
